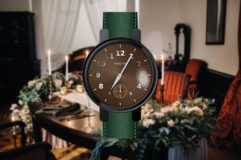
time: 7:05
